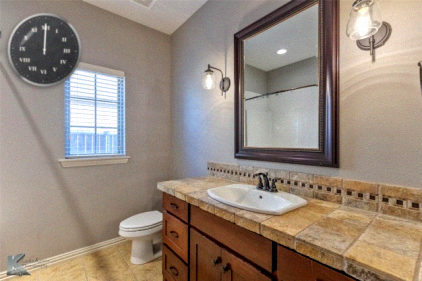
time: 12:00
